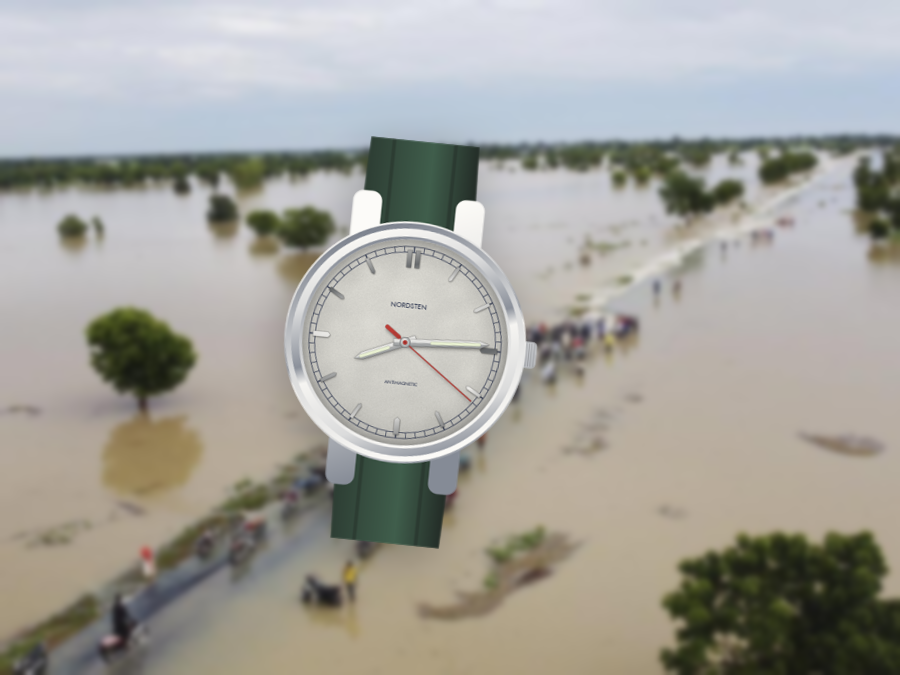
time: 8:14:21
